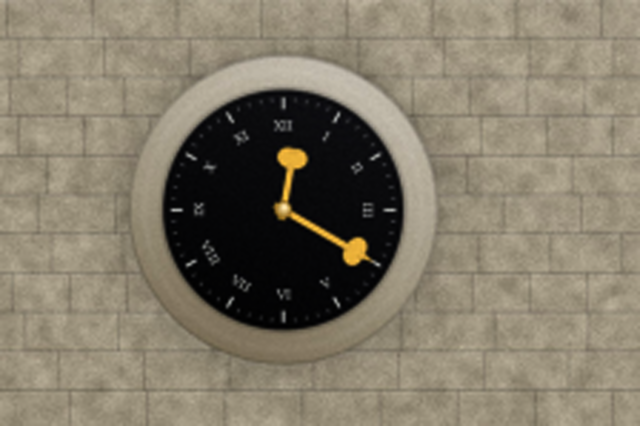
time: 12:20
